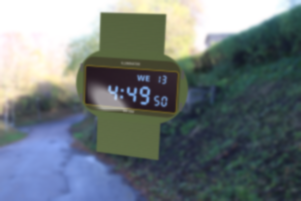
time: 4:49
